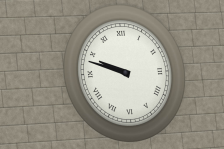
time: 9:48
